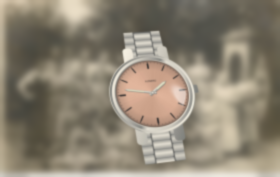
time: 1:47
